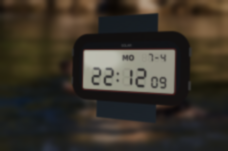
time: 22:12:09
